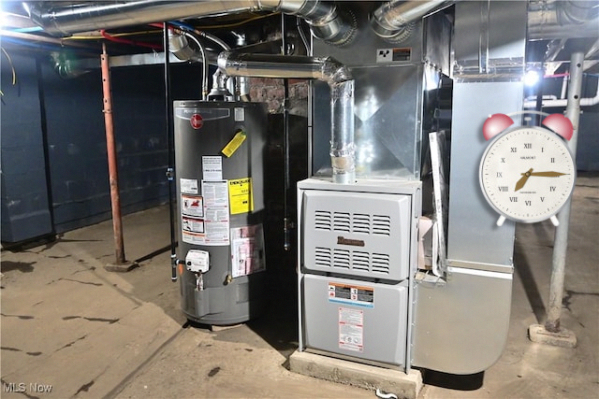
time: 7:15
